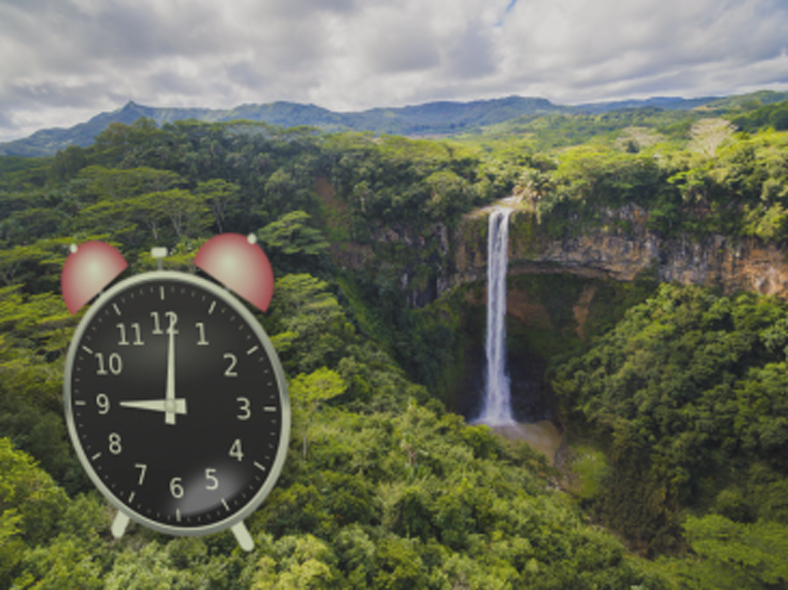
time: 9:01
